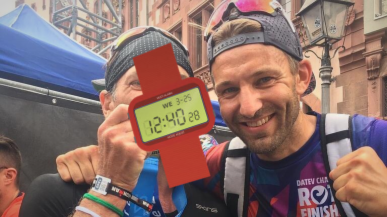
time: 12:40:28
